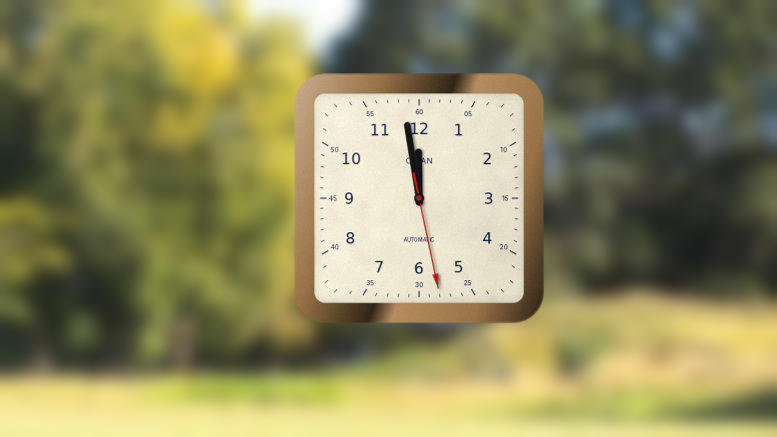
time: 11:58:28
